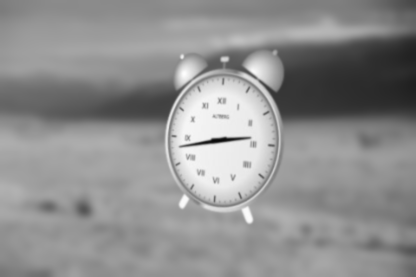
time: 2:43
